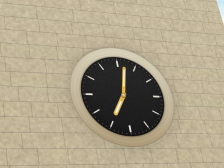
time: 7:02
